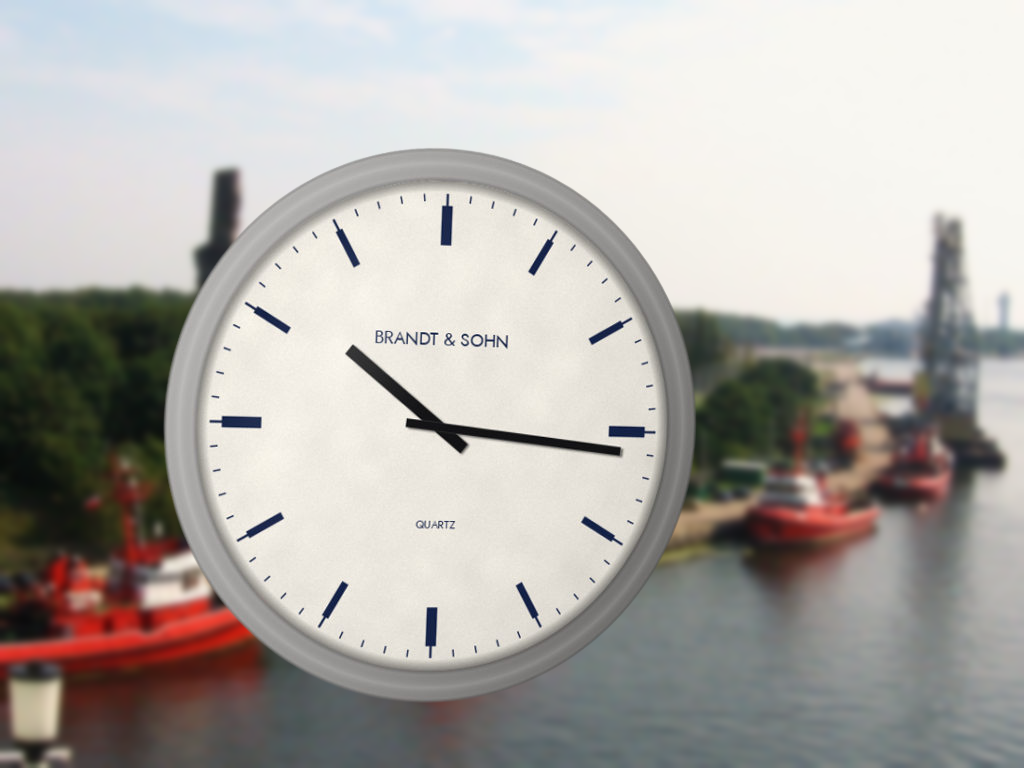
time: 10:16
